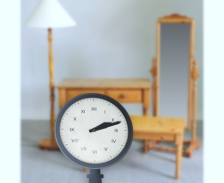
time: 2:12
